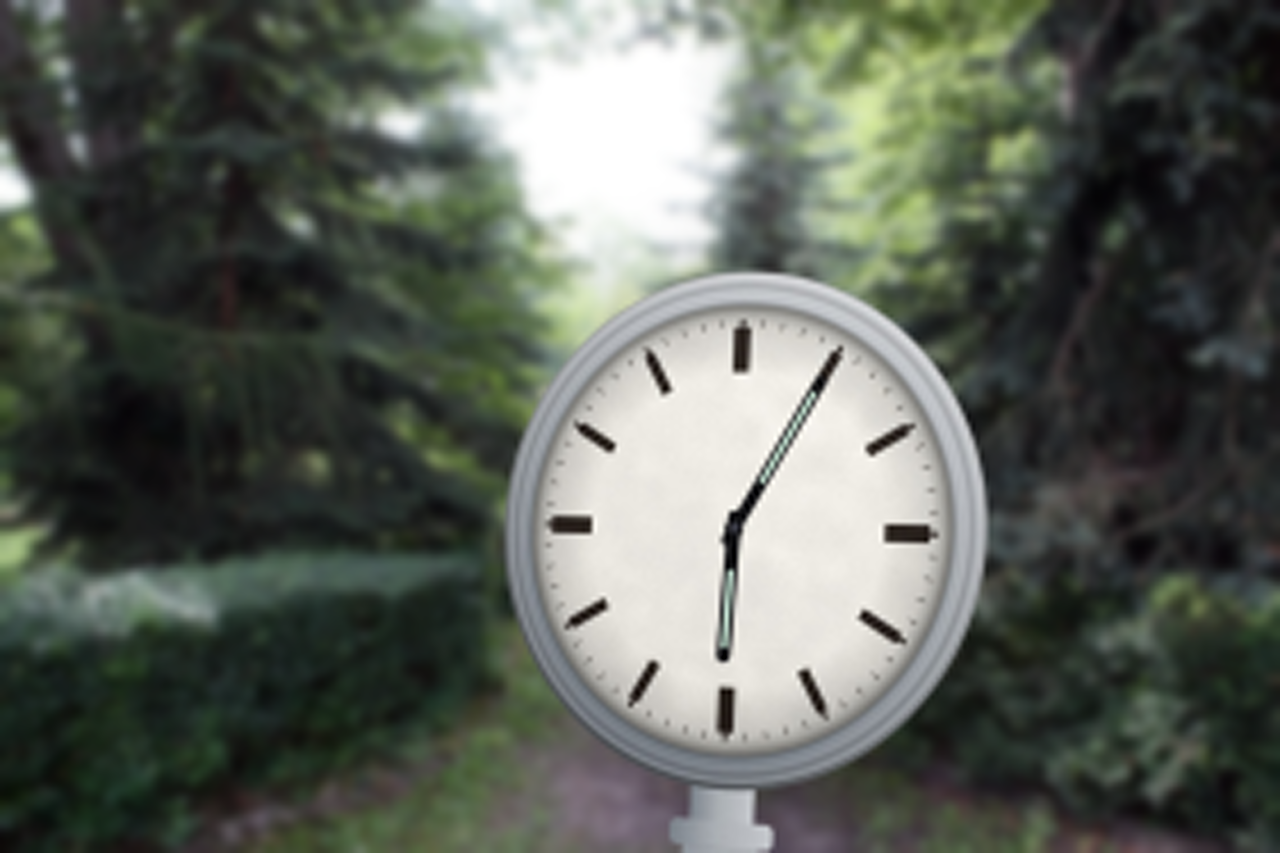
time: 6:05
